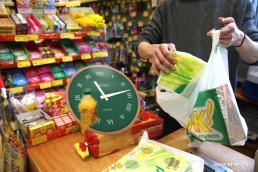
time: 11:13
